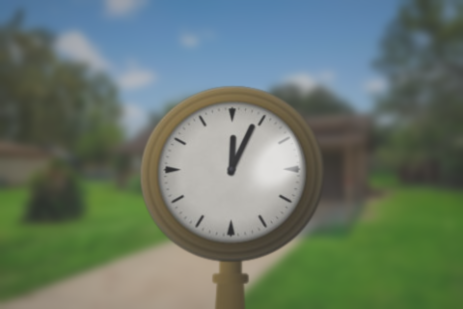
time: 12:04
